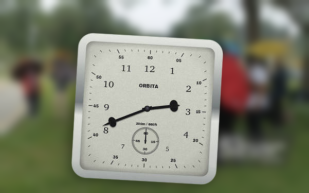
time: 2:41
